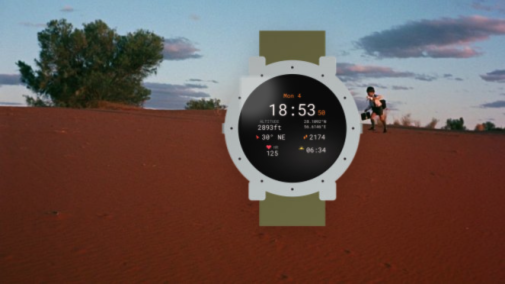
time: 18:53
